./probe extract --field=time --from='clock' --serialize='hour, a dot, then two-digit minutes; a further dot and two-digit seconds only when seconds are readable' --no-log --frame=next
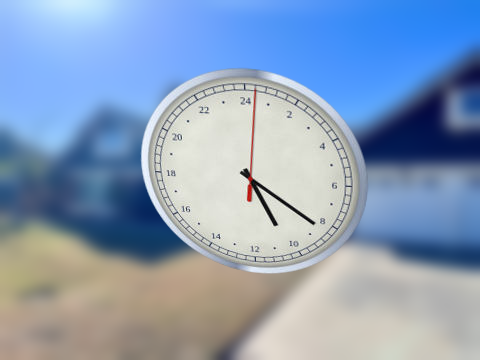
10.21.01
